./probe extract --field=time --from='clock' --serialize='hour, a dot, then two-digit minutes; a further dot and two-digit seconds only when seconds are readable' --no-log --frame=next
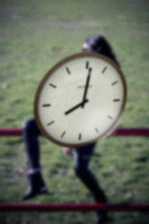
8.01
